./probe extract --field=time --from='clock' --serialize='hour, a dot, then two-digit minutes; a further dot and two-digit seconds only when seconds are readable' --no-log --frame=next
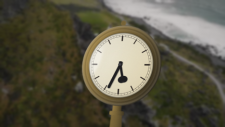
5.34
